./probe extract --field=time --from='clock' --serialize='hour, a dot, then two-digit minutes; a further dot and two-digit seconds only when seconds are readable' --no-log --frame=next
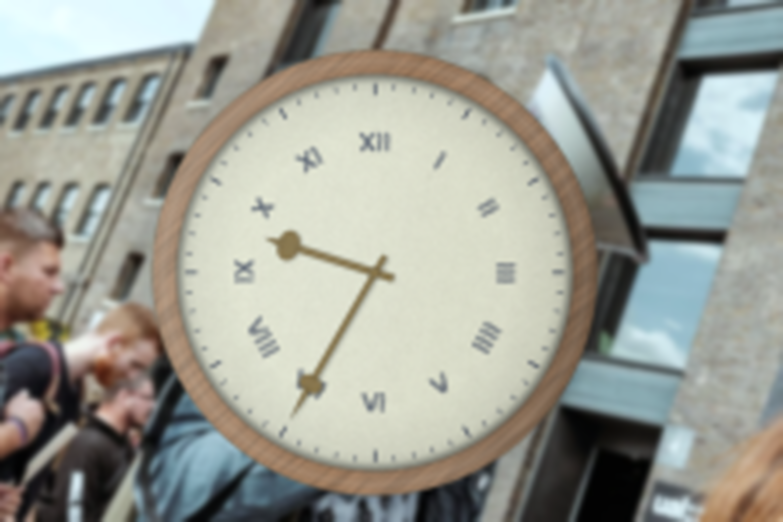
9.35
